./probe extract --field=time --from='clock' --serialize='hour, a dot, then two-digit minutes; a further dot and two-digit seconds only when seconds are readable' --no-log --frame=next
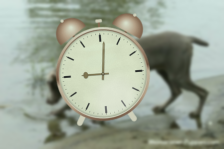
9.01
